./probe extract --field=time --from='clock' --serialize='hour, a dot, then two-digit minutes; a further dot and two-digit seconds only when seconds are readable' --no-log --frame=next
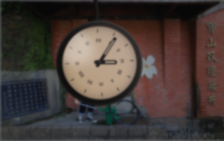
3.06
